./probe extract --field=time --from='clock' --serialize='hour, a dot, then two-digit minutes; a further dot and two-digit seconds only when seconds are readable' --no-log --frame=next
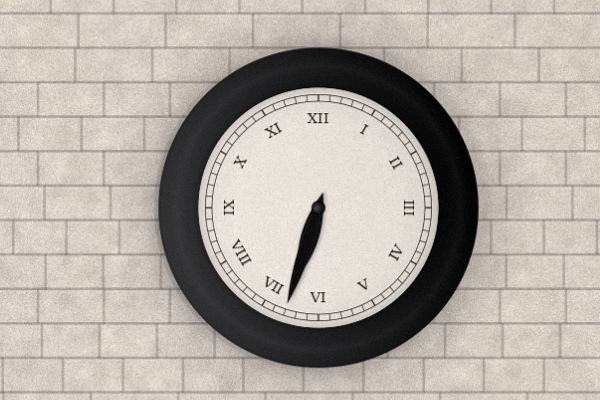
6.33
